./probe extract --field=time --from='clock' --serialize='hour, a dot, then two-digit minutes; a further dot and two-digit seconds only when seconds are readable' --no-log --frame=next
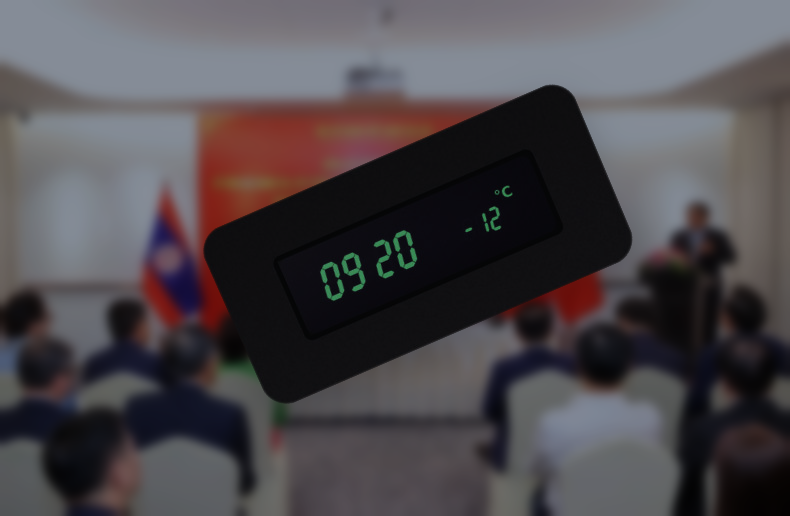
9.20
